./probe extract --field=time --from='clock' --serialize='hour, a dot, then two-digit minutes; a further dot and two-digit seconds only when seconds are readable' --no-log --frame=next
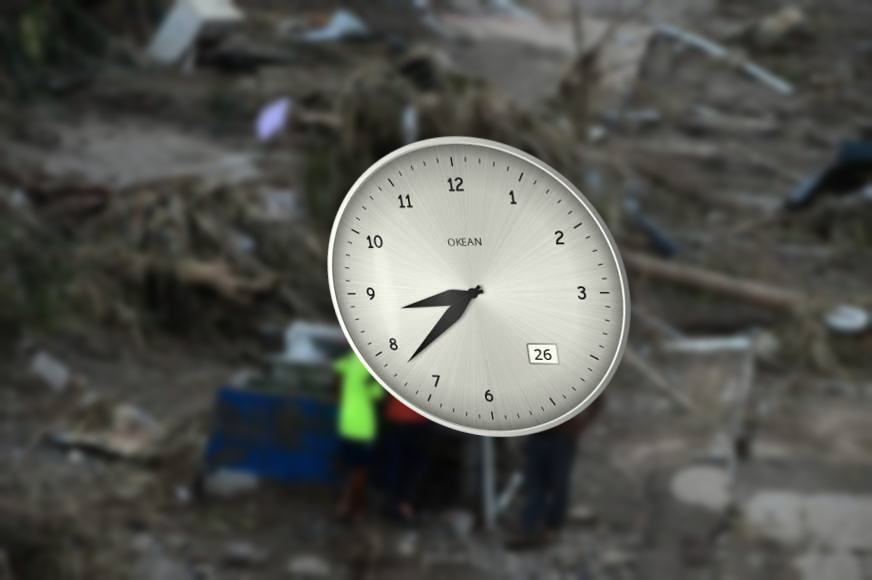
8.38
